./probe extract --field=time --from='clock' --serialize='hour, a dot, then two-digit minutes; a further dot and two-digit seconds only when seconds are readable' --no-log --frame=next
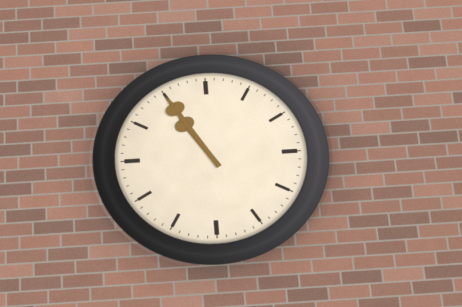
10.55
